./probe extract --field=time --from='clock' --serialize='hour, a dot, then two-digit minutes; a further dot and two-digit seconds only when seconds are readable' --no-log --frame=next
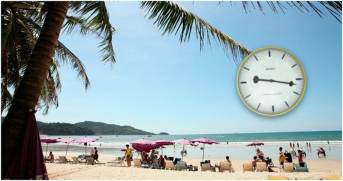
9.17
